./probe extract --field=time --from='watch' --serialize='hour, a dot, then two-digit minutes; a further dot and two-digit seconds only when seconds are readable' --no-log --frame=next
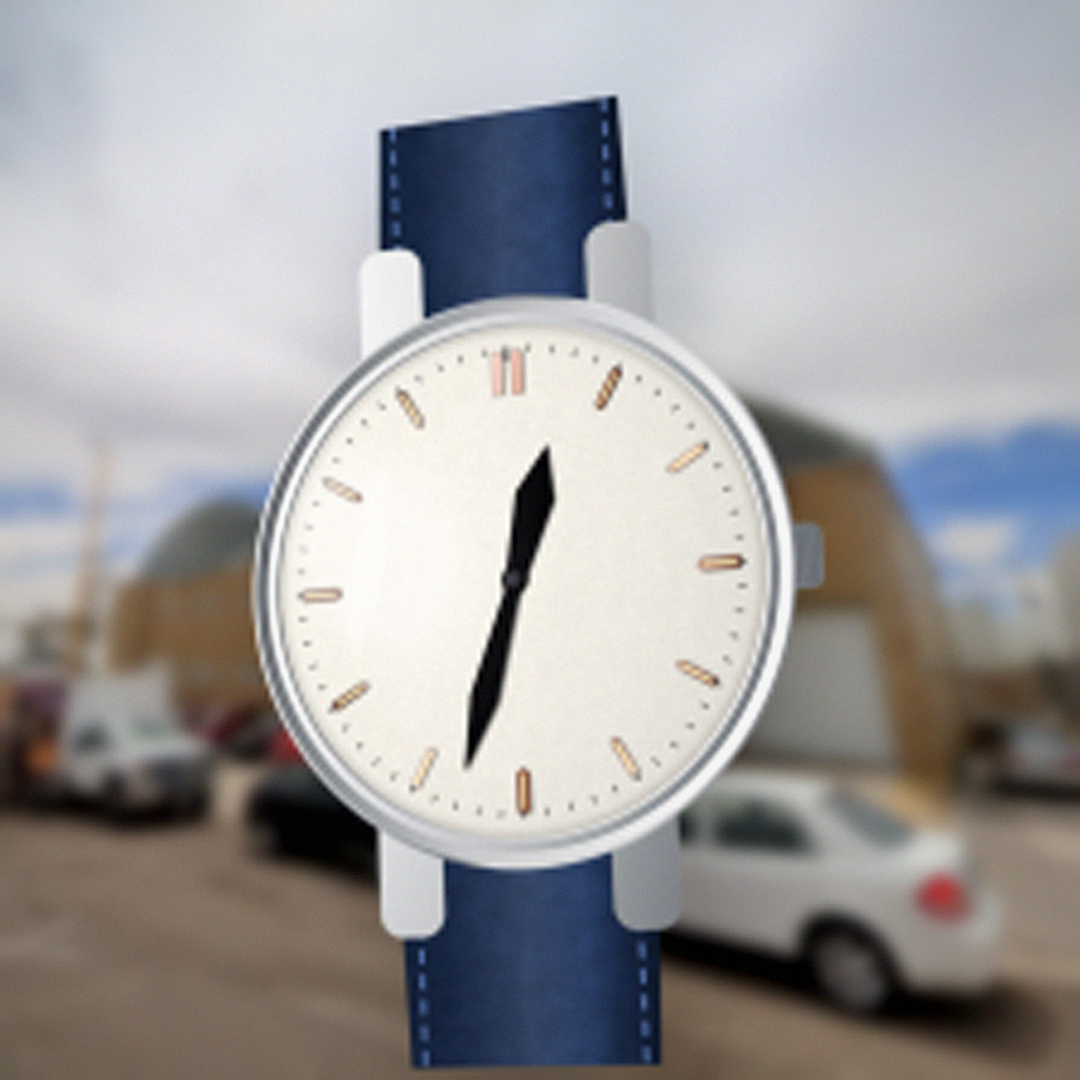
12.33
